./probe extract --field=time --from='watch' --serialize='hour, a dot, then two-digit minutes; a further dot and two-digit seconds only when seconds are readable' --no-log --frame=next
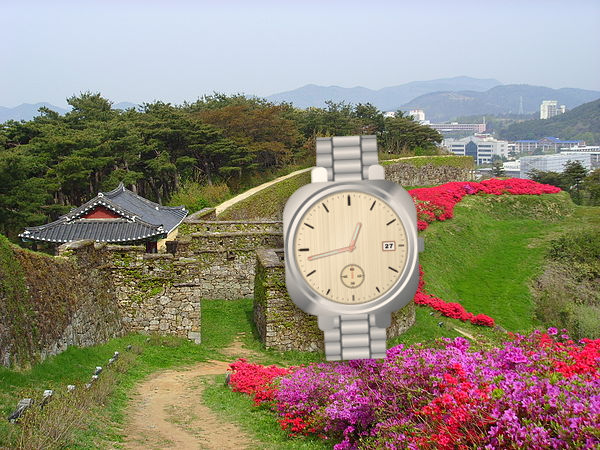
12.43
